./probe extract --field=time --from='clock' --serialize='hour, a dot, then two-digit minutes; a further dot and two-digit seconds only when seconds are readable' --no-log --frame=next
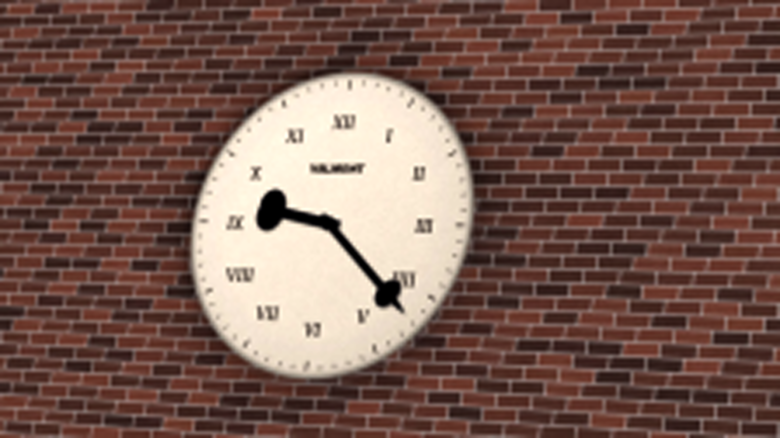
9.22
